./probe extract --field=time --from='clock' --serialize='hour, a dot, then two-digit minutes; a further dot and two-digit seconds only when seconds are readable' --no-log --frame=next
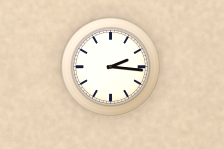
2.16
